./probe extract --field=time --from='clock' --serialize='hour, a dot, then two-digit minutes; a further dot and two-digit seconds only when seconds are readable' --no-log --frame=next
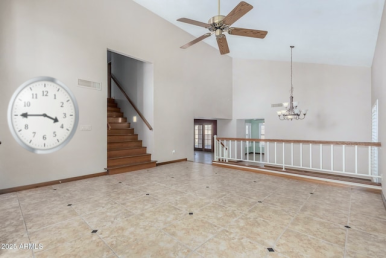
3.45
